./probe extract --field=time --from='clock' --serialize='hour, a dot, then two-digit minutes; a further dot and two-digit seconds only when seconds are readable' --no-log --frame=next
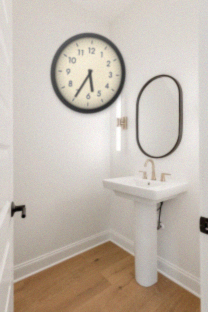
5.35
